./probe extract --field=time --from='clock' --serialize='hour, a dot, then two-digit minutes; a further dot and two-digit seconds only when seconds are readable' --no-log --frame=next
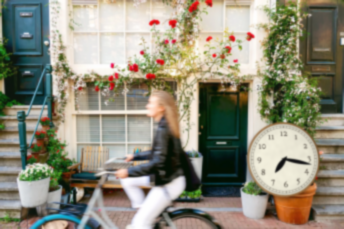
7.17
